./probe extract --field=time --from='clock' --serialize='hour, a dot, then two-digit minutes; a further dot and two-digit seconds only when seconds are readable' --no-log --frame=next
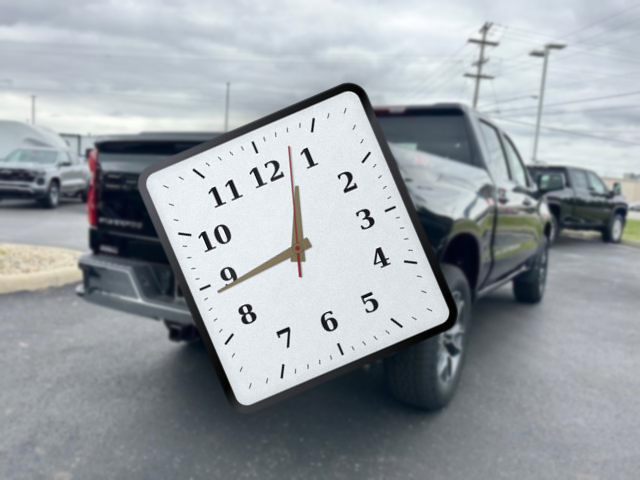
12.44.03
